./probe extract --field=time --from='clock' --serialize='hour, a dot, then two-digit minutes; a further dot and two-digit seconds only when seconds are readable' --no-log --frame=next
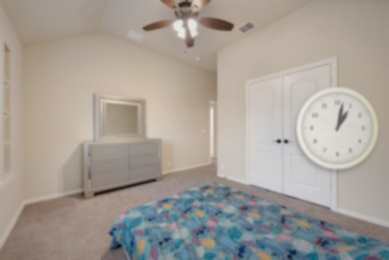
1.02
